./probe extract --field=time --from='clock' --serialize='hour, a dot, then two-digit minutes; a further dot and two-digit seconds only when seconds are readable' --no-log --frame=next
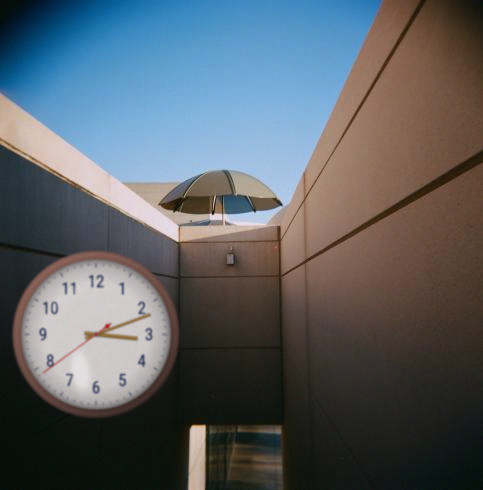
3.11.39
